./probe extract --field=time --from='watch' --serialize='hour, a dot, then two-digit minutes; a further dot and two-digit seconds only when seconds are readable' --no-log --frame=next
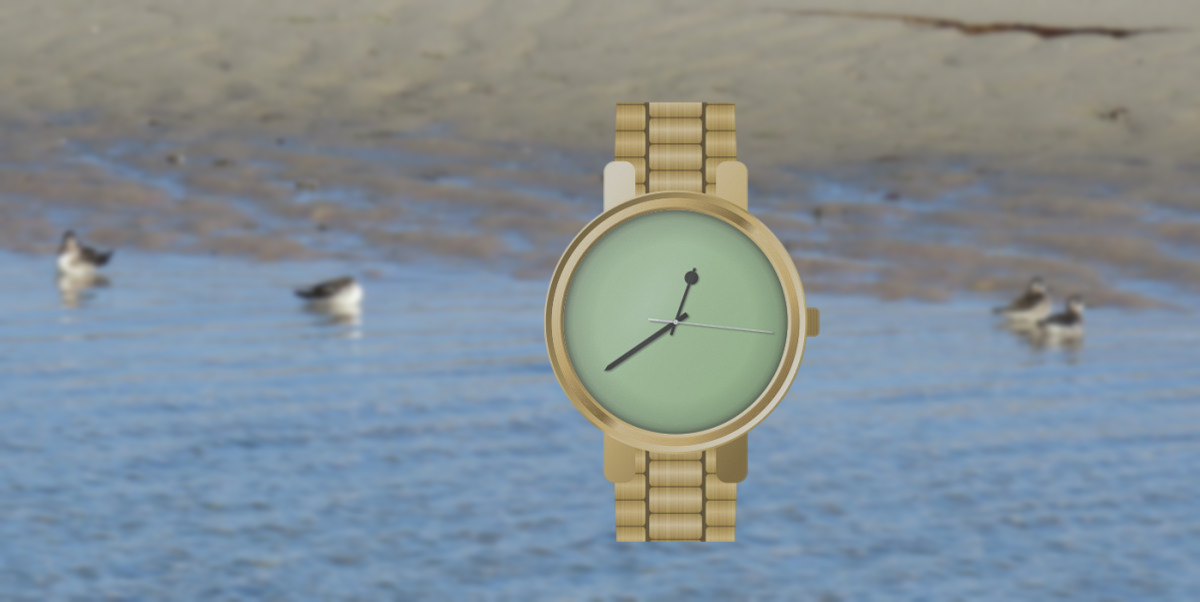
12.39.16
